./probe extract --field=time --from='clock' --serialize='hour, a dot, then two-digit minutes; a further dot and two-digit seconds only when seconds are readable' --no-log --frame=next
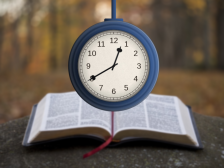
12.40
